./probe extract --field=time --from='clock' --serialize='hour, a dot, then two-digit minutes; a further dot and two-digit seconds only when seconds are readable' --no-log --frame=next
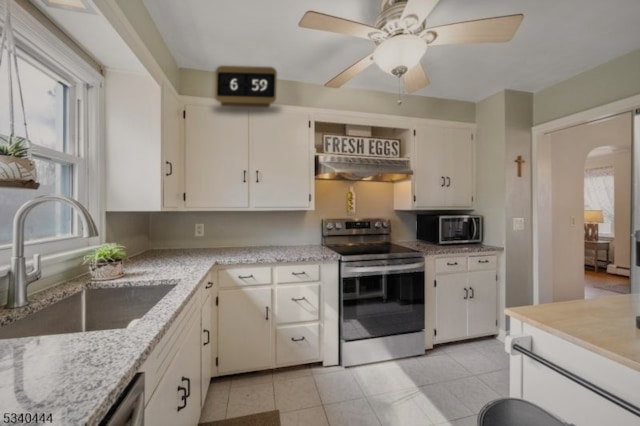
6.59
